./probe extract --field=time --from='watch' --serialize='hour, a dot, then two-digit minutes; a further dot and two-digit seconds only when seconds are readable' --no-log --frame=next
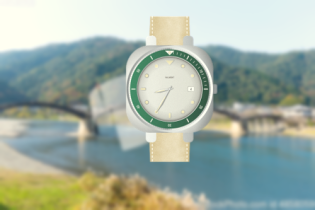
8.35
